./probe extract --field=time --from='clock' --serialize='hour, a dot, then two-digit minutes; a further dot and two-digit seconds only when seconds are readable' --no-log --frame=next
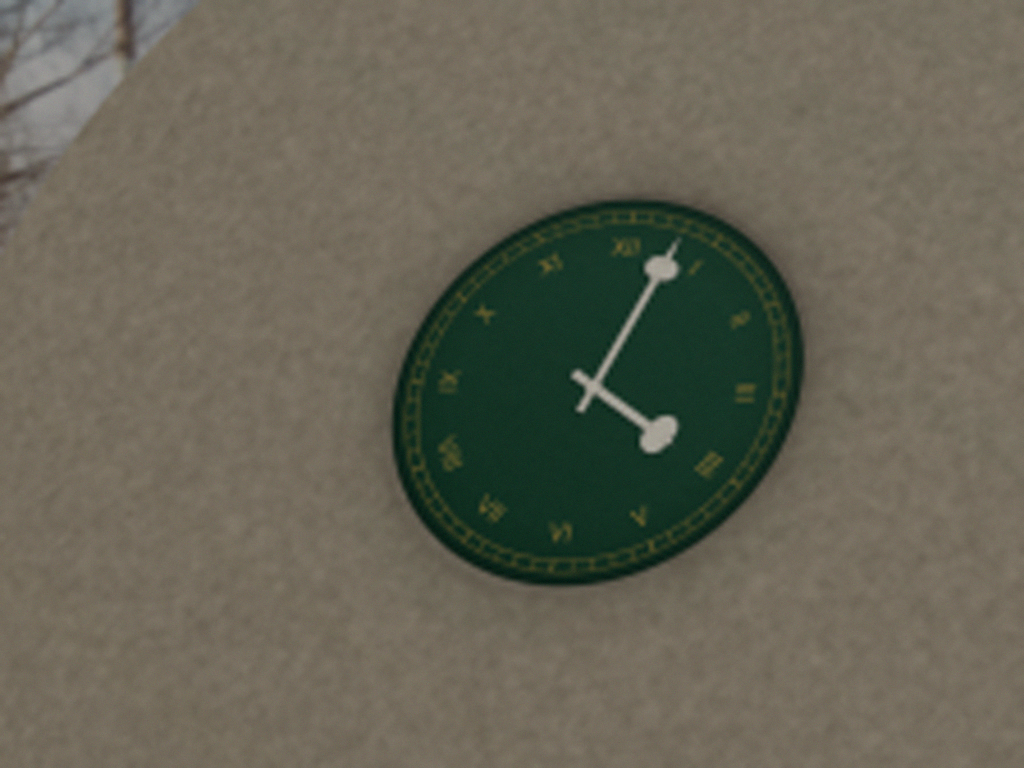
4.03
